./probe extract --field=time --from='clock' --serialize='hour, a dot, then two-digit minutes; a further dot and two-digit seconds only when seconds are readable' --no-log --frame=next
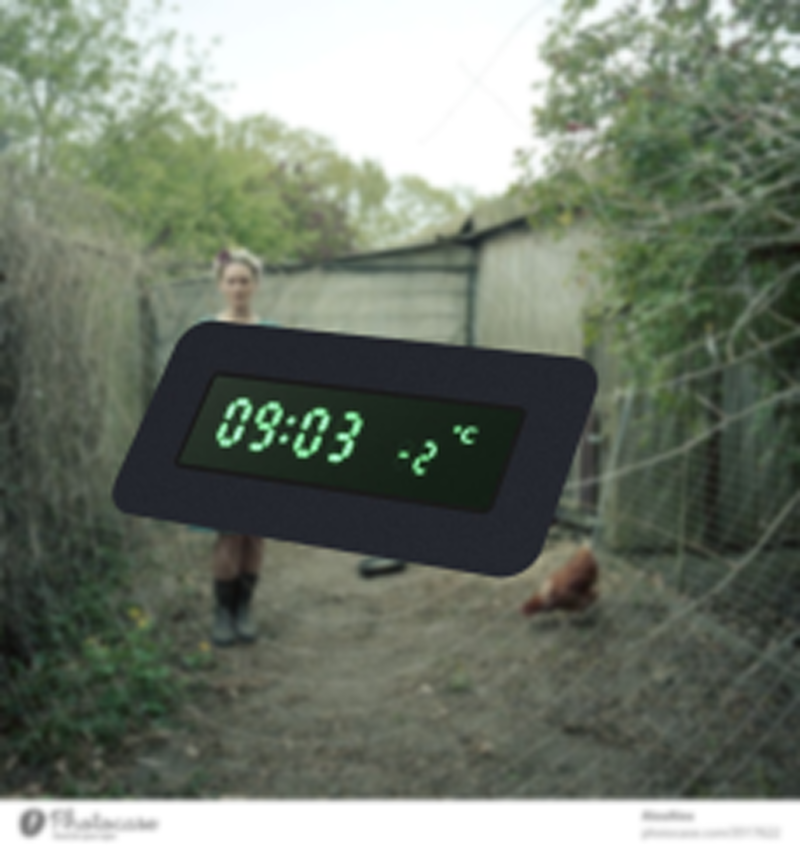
9.03
